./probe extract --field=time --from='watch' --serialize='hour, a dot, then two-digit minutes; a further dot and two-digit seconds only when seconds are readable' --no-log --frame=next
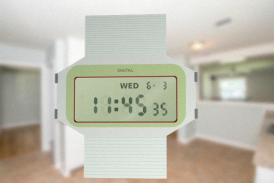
11.45.35
